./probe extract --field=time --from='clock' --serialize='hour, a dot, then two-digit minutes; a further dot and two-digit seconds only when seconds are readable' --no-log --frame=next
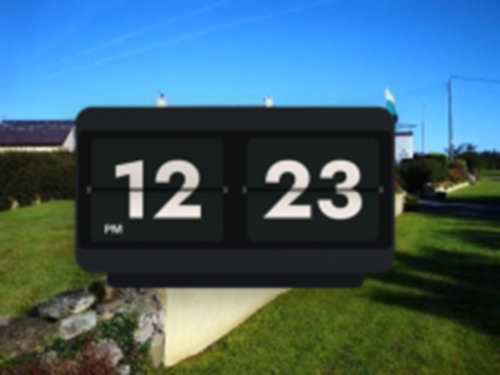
12.23
